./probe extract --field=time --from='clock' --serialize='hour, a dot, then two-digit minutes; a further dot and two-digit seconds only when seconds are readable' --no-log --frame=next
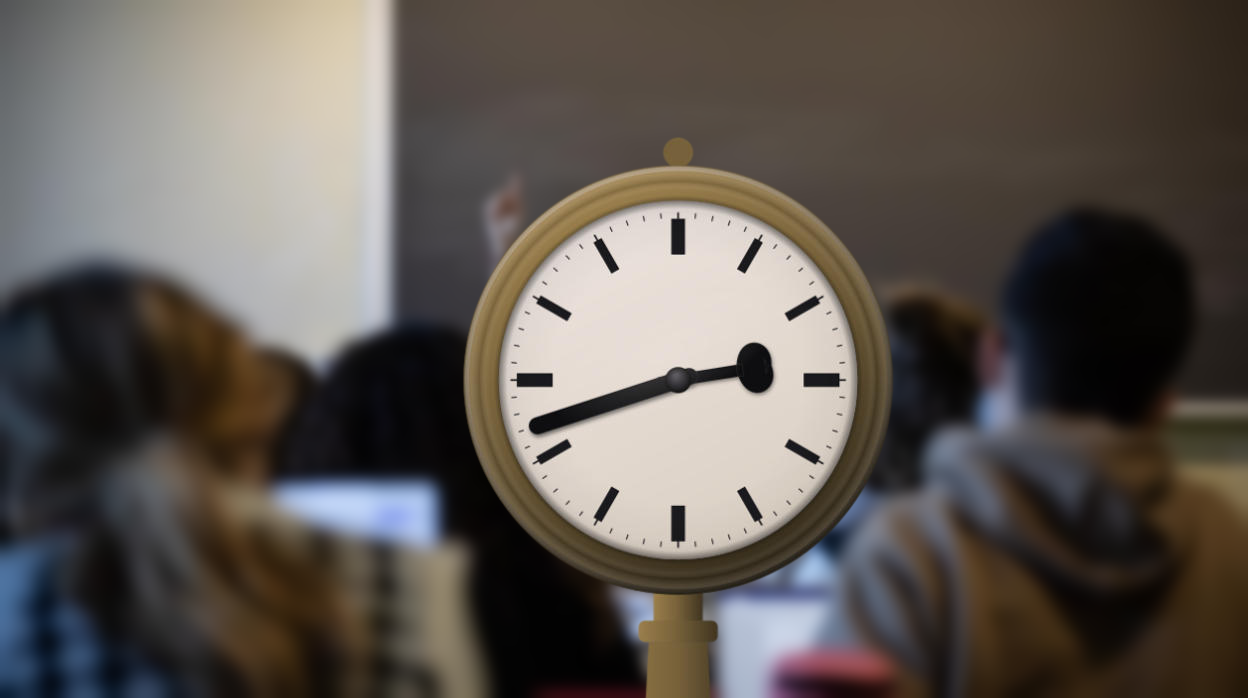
2.42
